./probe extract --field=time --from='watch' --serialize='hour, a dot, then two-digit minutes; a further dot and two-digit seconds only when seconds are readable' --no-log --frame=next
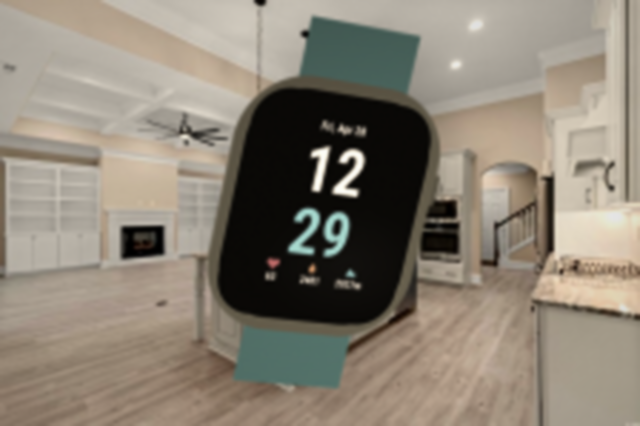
12.29
